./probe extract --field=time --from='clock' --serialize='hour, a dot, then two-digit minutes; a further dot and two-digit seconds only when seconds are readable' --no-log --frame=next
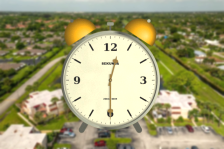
12.30
